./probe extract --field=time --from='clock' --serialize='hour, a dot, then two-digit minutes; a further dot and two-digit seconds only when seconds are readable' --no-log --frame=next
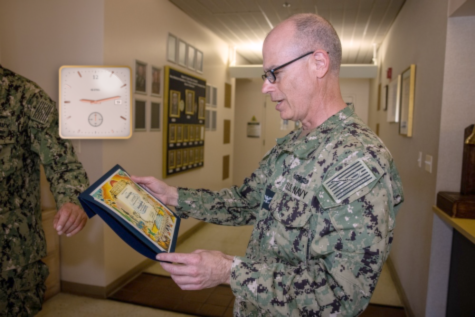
9.13
